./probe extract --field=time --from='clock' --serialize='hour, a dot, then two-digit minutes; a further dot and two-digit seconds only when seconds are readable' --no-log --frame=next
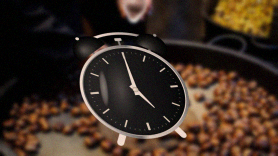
5.00
